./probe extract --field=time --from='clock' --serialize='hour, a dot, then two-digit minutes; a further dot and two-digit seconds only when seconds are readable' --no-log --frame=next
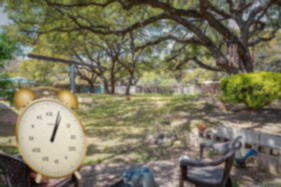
1.04
